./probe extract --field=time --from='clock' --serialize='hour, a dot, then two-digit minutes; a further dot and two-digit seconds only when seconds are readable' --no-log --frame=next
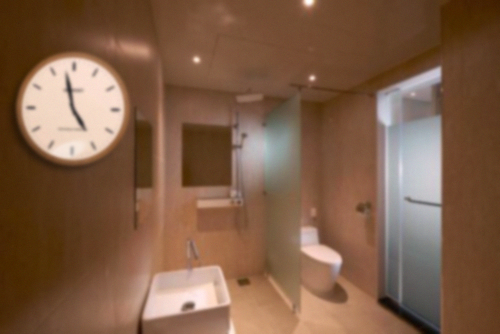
4.58
